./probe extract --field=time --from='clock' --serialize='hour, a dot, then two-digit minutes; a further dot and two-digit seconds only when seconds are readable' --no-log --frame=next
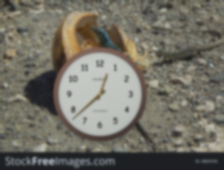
12.38
